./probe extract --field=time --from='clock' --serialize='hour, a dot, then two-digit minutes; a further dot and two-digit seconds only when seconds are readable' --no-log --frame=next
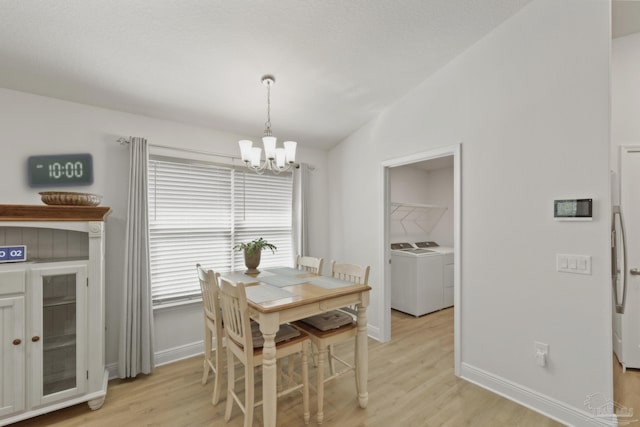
10.00
